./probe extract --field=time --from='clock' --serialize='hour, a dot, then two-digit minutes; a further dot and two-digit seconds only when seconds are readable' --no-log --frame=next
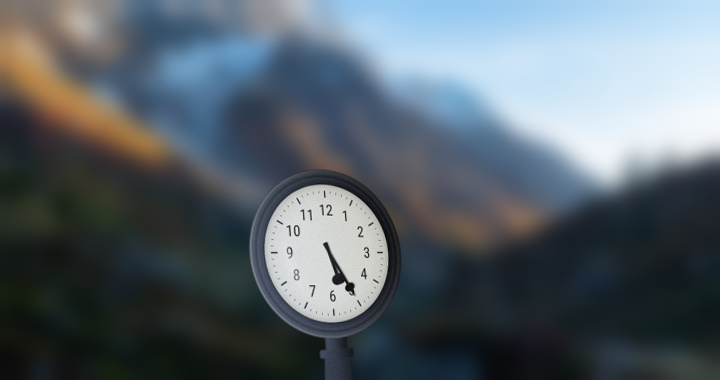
5.25
